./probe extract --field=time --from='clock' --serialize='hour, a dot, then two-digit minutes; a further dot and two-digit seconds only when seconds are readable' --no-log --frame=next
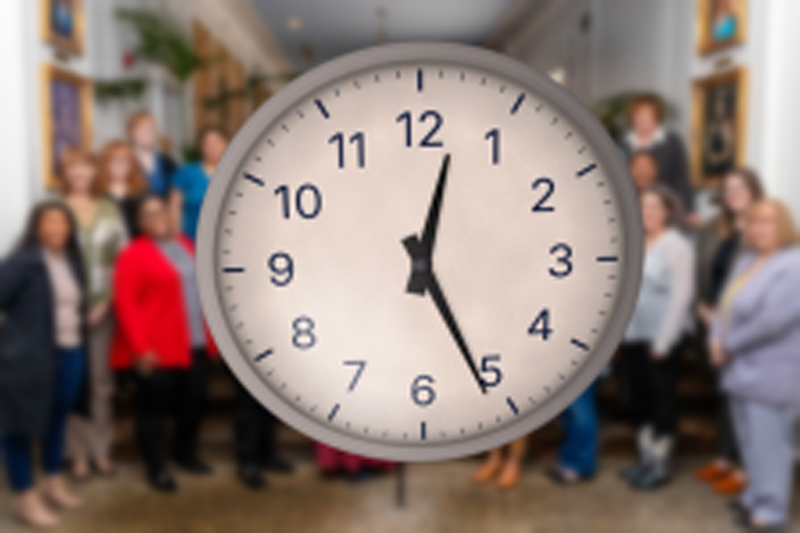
12.26
